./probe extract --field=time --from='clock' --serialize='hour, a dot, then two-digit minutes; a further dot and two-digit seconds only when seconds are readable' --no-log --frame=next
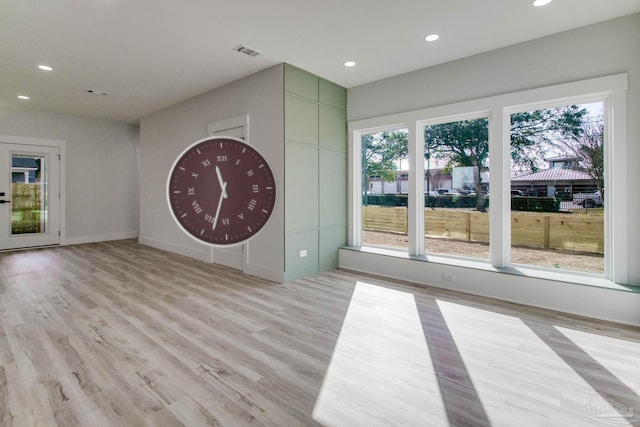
11.33
